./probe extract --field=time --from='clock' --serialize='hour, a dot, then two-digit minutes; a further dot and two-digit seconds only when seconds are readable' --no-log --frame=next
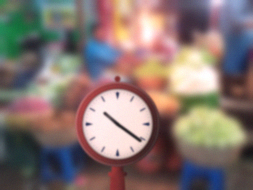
10.21
